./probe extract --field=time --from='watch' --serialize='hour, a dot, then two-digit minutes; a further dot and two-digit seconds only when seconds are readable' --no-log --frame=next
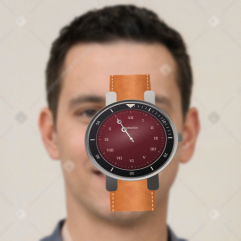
10.55
